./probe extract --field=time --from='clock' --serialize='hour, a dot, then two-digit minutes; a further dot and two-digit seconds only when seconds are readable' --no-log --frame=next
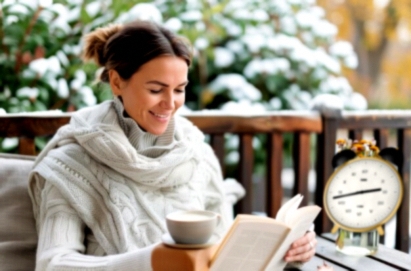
2.43
